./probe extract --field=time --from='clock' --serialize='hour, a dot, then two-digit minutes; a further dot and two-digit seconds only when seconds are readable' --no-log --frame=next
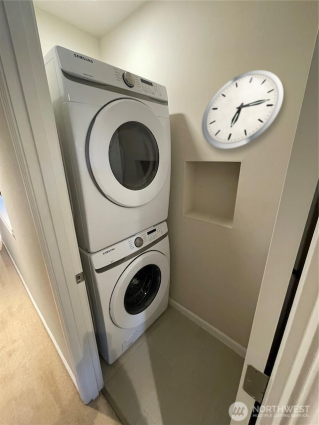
6.13
